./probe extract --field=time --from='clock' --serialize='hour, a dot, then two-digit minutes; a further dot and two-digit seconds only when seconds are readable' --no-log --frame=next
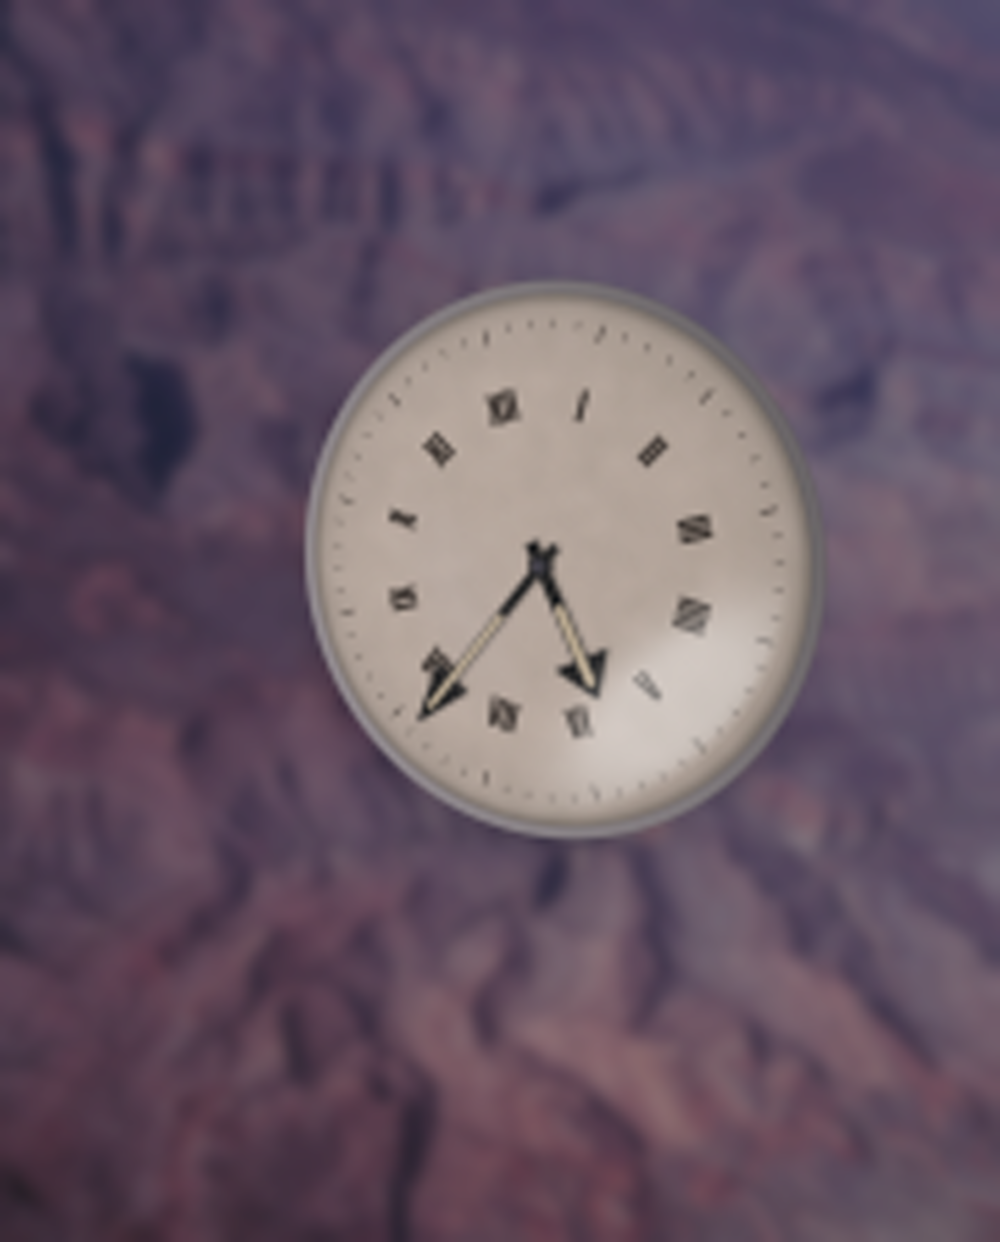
5.39
